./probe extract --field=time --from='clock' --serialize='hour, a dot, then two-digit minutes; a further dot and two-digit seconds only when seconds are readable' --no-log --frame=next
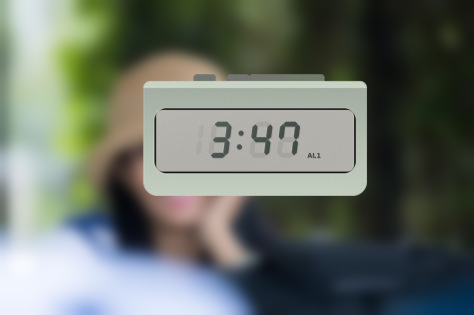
3.47
